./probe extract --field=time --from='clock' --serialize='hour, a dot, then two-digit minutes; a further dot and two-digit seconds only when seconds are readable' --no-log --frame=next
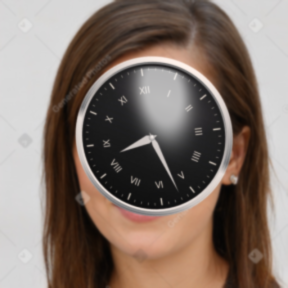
8.27
